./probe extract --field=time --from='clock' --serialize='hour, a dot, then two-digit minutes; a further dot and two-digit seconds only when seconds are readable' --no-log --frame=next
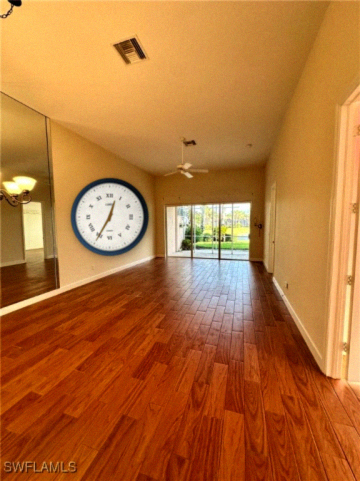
12.35
